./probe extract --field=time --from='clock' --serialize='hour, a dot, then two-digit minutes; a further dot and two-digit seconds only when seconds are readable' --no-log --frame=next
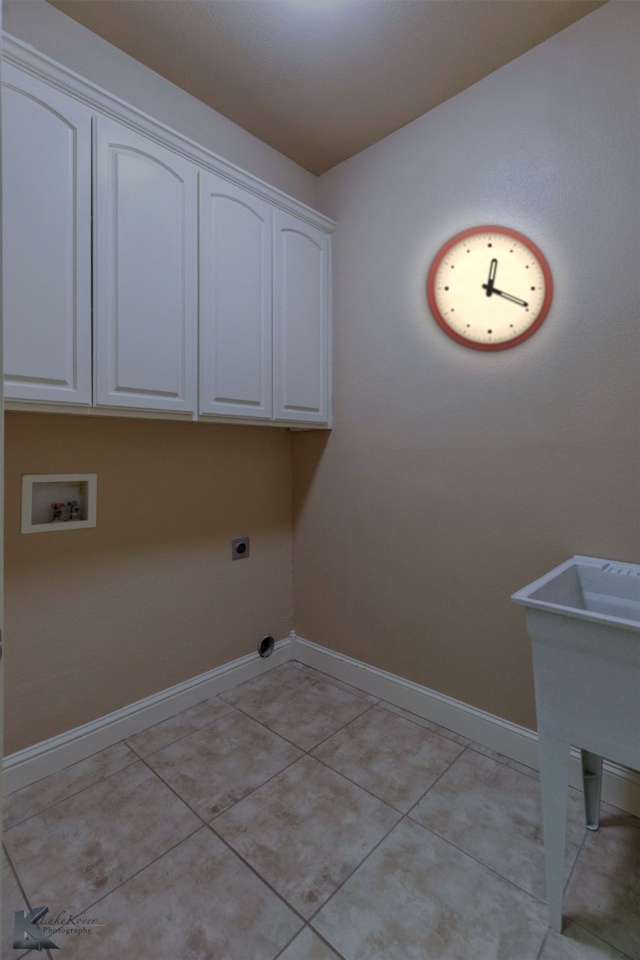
12.19
